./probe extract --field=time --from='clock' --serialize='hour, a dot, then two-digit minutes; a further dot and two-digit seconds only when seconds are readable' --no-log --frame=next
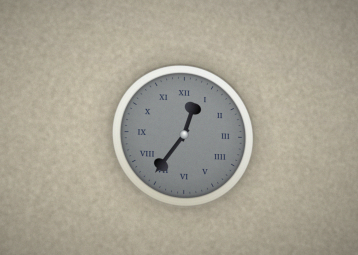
12.36
